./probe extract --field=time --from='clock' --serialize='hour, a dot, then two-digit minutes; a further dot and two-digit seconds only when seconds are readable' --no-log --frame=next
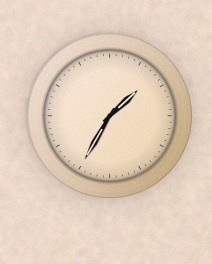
1.35
